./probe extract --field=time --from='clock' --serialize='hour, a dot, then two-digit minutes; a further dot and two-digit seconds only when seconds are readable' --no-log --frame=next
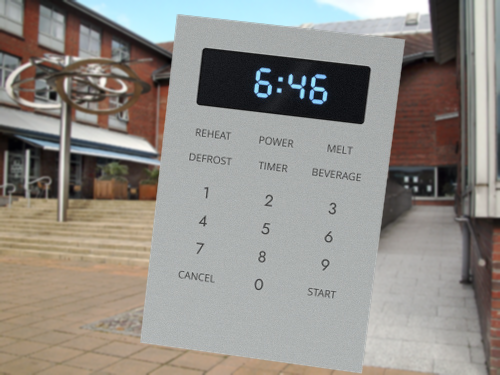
6.46
